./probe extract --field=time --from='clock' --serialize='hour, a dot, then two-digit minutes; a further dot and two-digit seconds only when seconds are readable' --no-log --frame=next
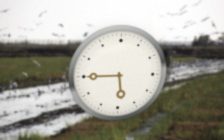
5.45
